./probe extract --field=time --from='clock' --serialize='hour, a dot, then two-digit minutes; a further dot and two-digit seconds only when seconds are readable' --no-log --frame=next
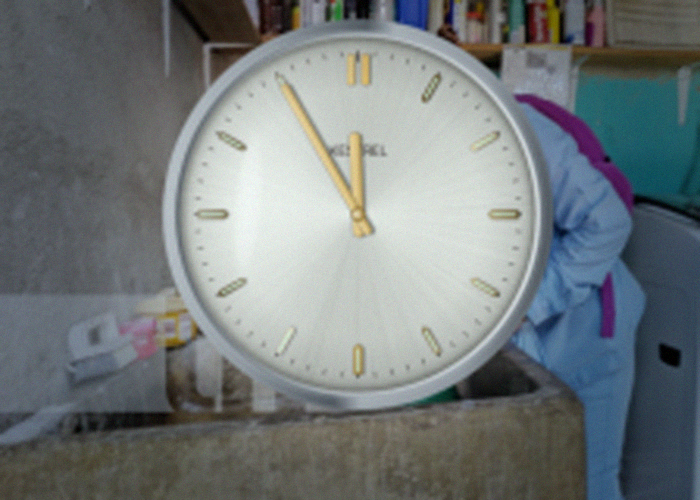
11.55
